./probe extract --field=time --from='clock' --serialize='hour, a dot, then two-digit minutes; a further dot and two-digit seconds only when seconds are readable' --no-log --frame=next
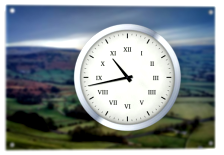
10.43
